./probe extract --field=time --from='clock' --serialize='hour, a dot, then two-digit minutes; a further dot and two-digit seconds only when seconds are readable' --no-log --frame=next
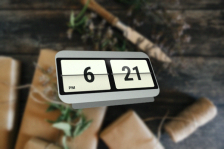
6.21
